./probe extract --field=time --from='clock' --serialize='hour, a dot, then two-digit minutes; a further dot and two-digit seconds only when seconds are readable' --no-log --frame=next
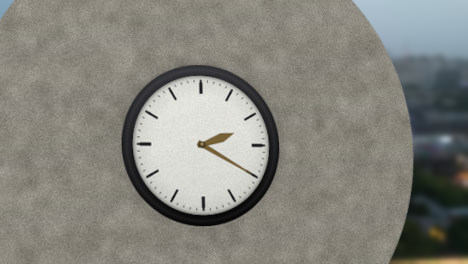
2.20
